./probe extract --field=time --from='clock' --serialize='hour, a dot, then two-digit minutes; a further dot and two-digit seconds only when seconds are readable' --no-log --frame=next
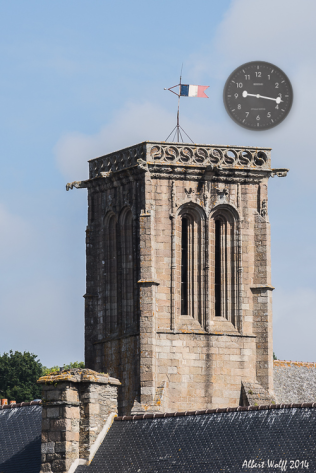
9.17
